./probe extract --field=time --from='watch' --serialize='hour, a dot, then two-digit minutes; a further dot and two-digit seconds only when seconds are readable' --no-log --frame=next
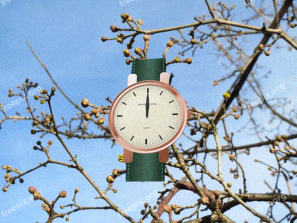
12.00
